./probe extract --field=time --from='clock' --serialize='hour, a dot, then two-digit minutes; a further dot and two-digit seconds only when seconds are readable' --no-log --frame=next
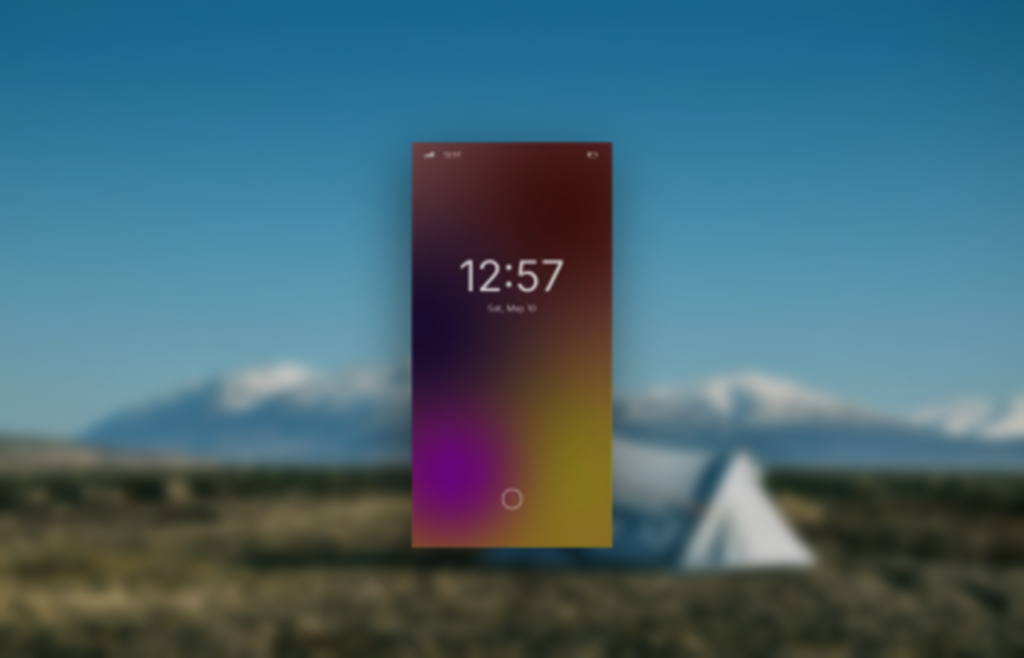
12.57
